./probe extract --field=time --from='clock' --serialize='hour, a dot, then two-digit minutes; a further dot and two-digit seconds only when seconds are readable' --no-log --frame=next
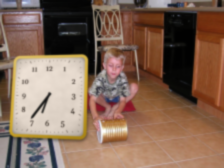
6.36
